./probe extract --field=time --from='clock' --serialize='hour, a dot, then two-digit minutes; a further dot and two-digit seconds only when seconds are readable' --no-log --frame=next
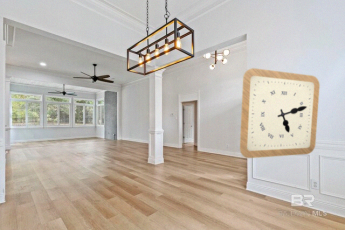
5.12
